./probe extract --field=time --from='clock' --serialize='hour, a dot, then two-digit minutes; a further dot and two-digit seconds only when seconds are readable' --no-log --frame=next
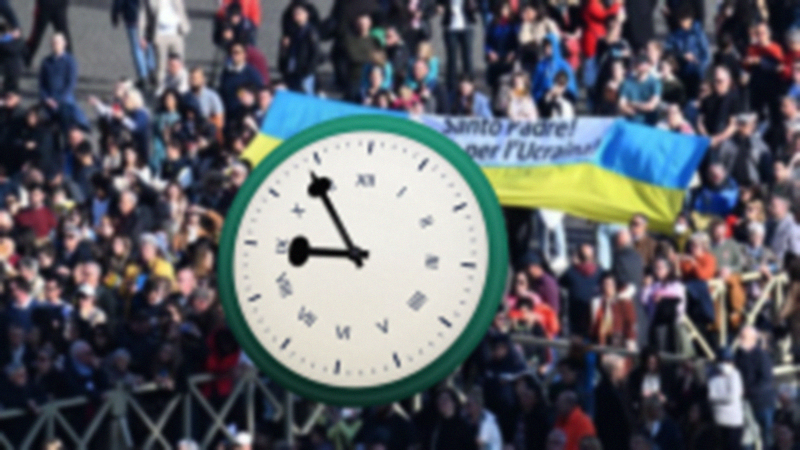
8.54
